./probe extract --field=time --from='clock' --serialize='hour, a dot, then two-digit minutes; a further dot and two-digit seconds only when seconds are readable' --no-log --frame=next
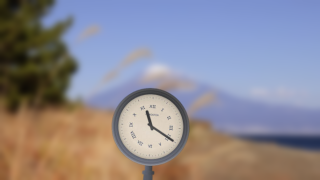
11.20
